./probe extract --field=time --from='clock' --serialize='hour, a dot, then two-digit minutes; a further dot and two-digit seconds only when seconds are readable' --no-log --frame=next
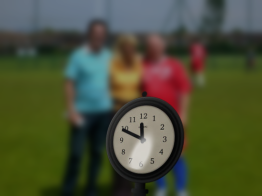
11.49
